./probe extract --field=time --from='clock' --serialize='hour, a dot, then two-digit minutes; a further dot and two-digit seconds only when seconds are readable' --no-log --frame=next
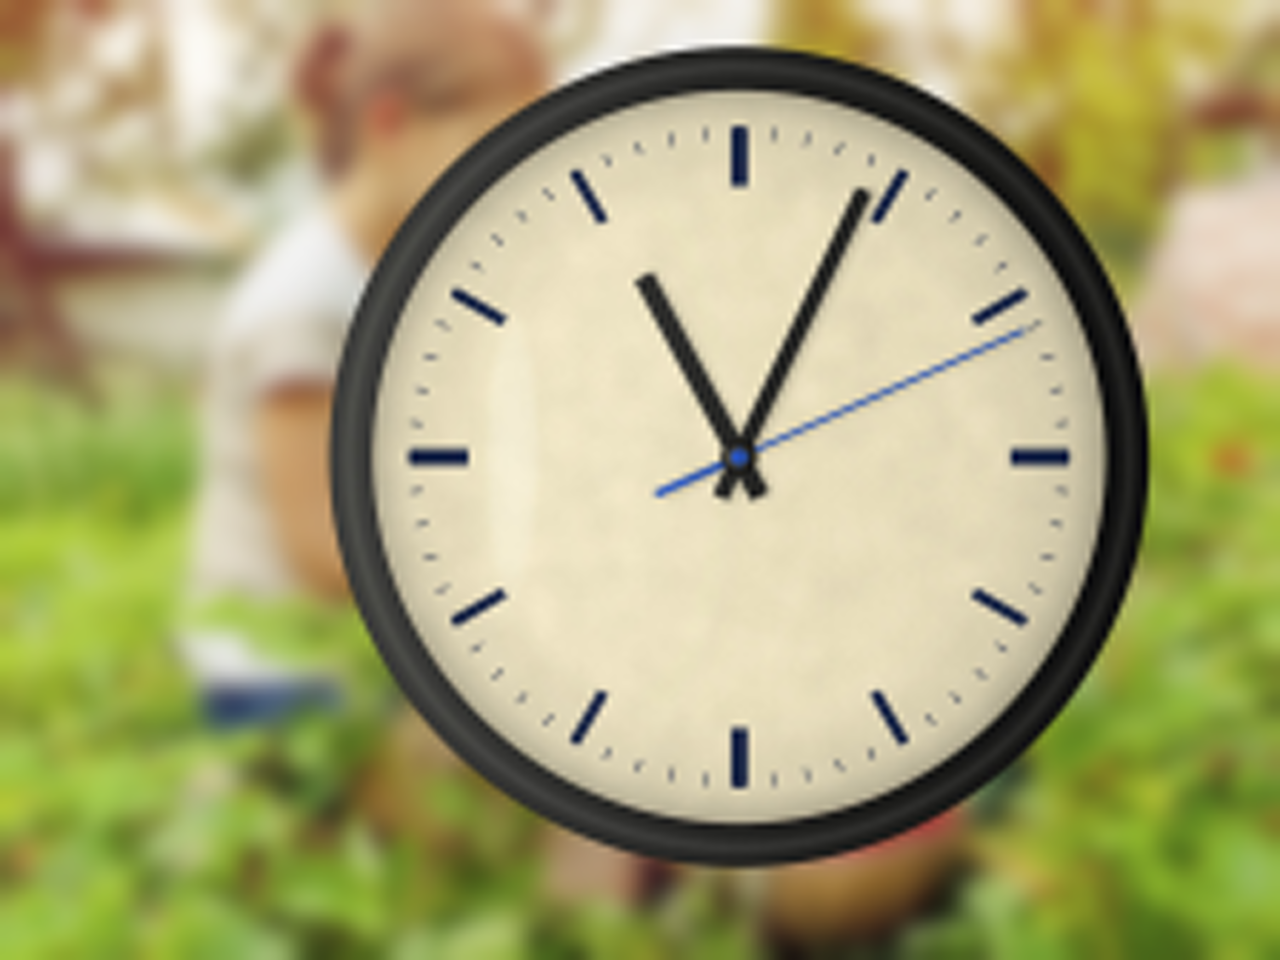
11.04.11
